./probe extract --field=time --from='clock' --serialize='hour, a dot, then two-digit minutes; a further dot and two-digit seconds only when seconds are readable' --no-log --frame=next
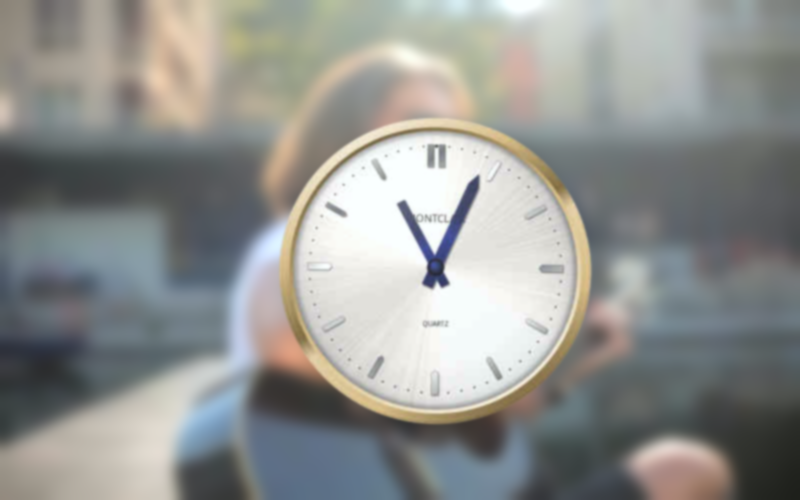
11.04
